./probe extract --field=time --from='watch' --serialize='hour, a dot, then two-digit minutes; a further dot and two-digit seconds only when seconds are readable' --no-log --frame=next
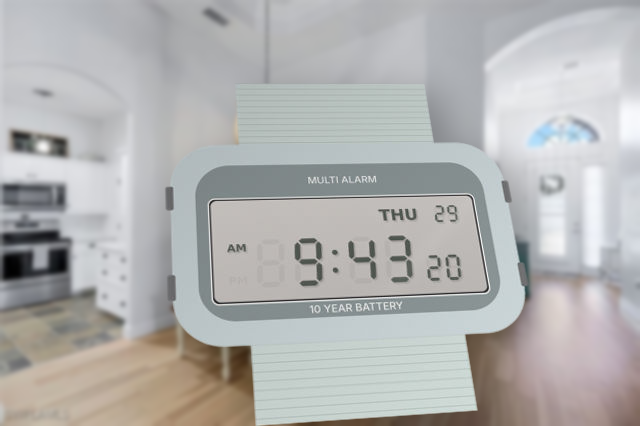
9.43.20
